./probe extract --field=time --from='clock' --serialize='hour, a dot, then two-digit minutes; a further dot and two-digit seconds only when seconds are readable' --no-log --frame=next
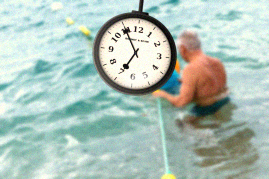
6.55
